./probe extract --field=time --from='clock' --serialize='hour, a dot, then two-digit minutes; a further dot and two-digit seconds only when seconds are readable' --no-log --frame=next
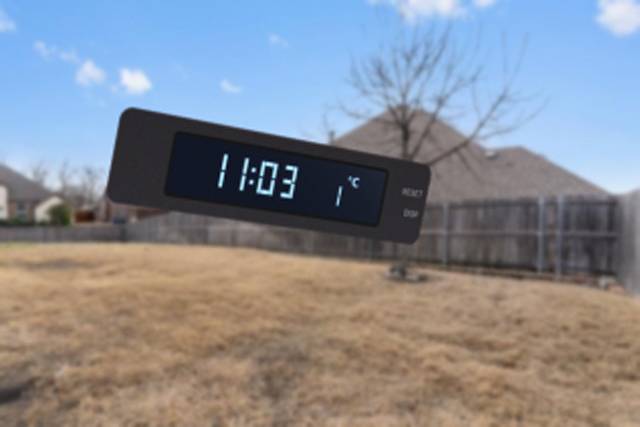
11.03
